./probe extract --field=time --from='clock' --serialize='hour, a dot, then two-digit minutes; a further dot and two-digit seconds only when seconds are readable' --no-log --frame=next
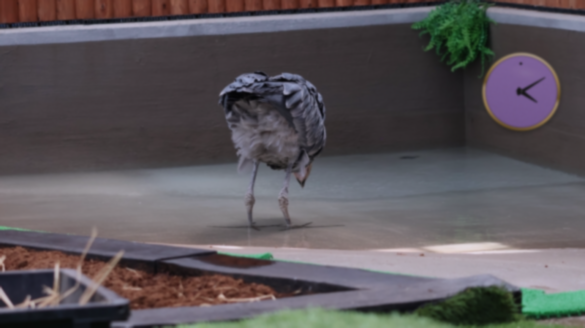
4.10
